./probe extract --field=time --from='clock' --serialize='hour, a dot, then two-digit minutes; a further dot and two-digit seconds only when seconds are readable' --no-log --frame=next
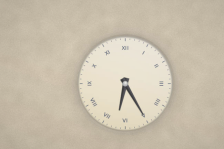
6.25
